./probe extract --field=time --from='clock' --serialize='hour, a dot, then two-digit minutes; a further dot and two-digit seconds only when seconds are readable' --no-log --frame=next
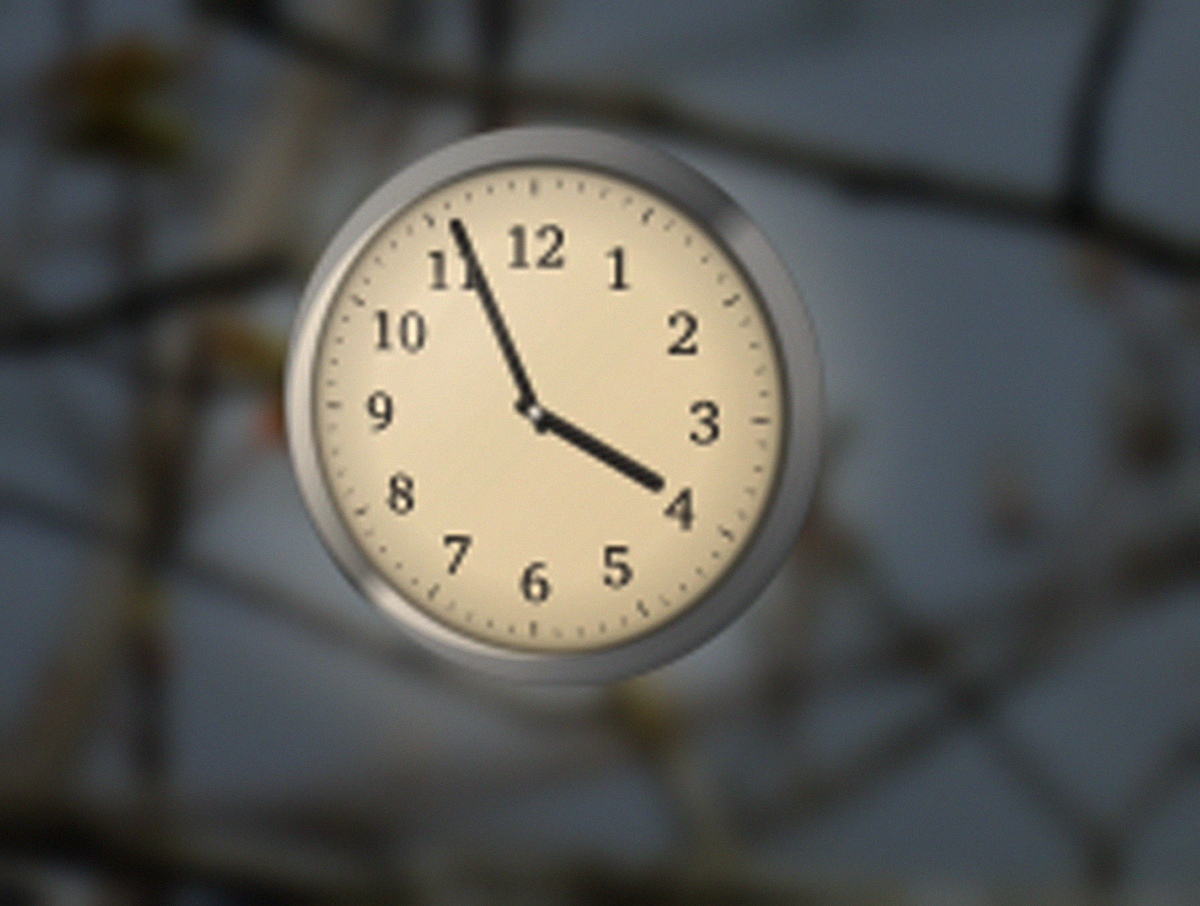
3.56
